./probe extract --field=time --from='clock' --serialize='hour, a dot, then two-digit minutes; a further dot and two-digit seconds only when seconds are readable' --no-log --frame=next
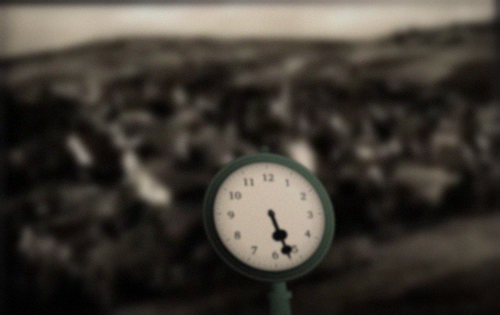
5.27
